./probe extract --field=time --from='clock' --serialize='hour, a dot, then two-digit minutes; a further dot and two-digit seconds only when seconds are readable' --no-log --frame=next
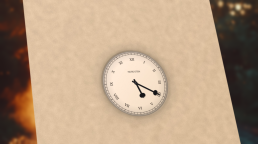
5.20
